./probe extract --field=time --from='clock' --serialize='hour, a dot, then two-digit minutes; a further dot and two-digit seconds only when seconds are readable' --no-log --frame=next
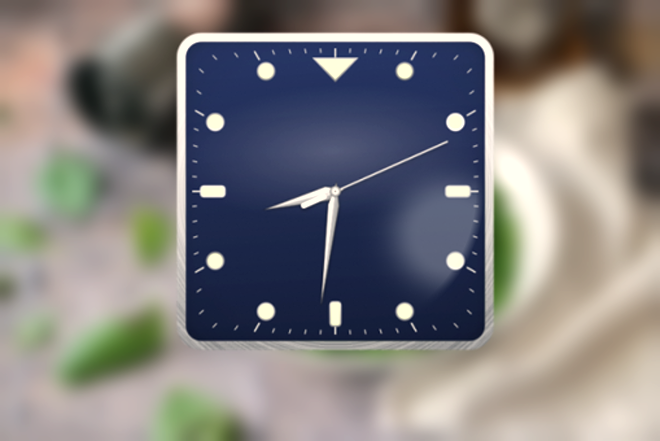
8.31.11
